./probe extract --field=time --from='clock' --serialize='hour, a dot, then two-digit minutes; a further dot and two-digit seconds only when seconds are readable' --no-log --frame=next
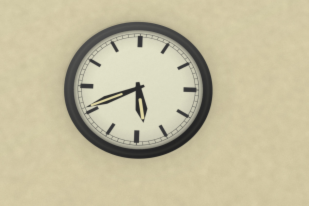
5.41
